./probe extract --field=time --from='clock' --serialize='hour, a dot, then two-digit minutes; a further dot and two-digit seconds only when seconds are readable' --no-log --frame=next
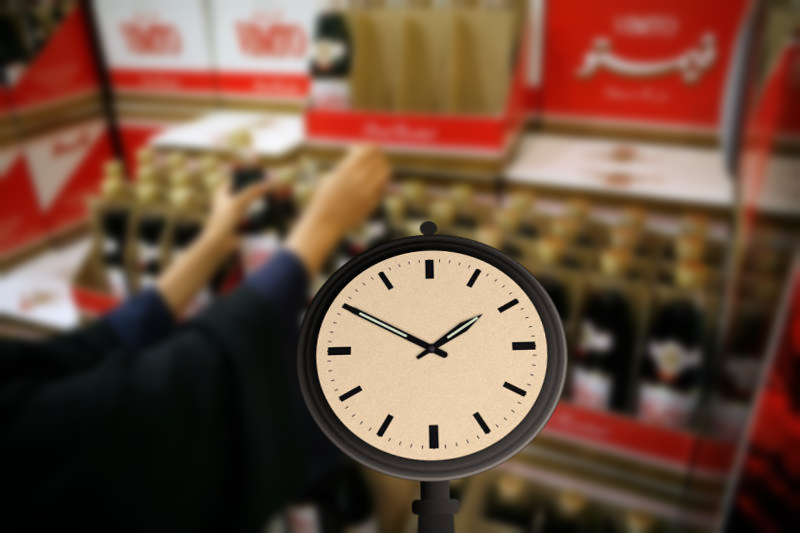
1.50
